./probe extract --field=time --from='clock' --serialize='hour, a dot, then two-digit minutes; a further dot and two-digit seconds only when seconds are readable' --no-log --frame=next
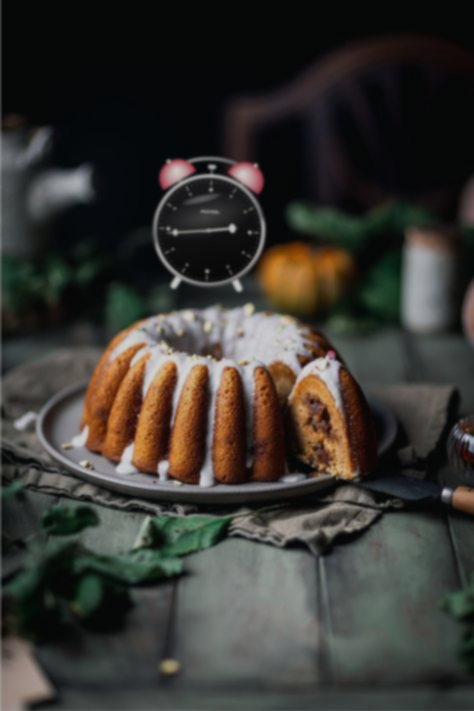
2.44
